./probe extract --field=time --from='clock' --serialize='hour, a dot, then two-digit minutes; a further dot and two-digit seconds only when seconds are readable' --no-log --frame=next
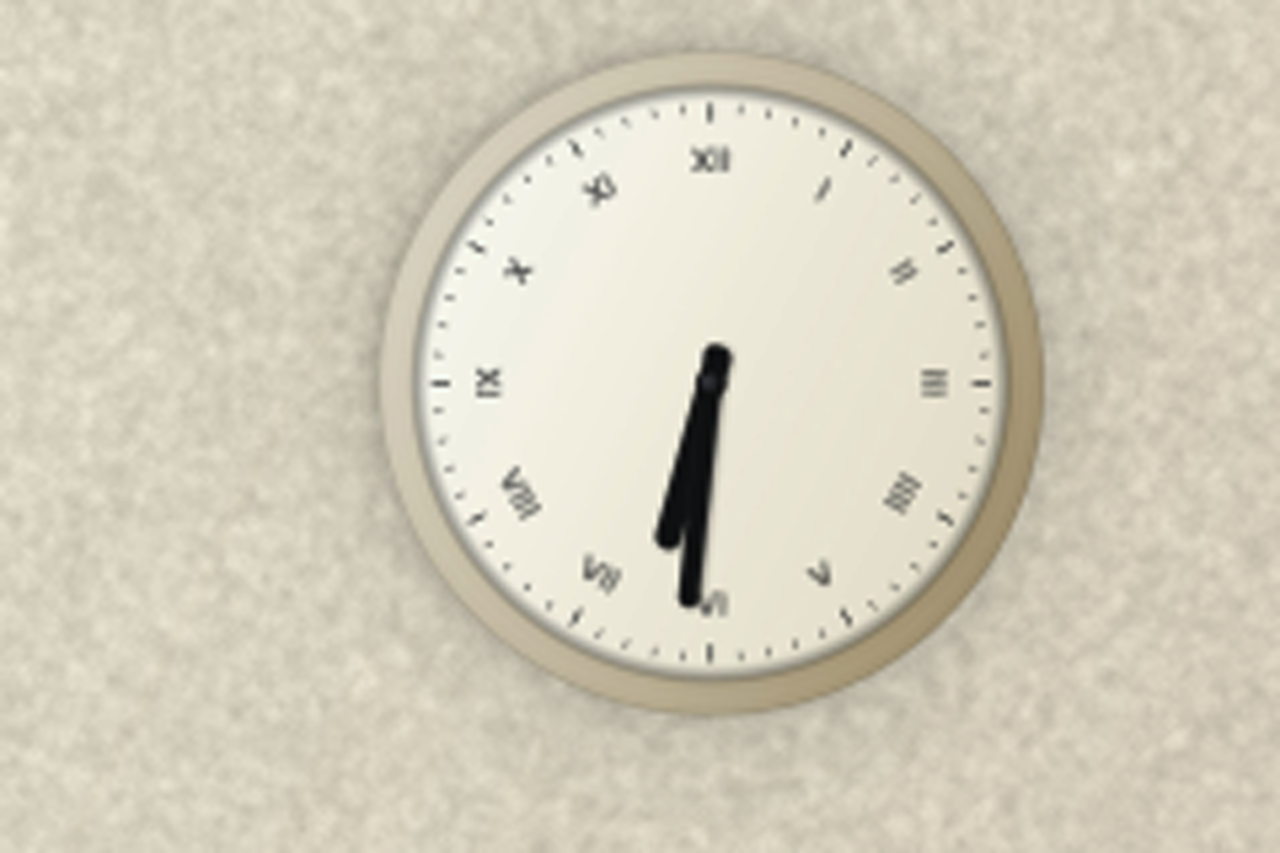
6.31
